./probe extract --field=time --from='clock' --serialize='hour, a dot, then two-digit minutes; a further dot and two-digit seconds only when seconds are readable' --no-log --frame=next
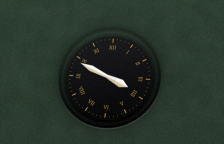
3.49
